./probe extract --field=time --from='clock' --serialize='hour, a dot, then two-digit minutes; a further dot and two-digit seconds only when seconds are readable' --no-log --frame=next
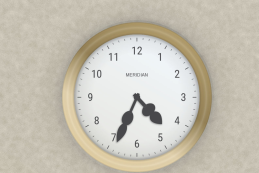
4.34
